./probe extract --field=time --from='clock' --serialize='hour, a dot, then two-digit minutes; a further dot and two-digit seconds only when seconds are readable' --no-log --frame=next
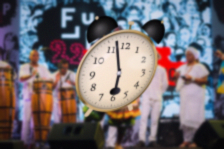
5.57
